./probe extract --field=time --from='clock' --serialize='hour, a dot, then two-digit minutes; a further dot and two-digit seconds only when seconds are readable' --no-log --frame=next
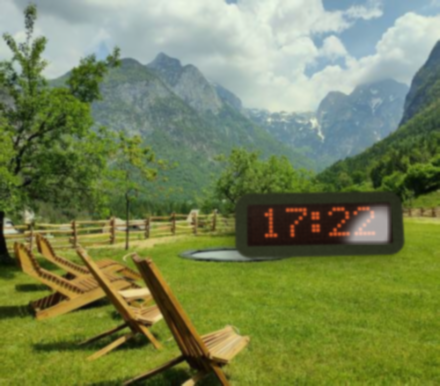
17.22
